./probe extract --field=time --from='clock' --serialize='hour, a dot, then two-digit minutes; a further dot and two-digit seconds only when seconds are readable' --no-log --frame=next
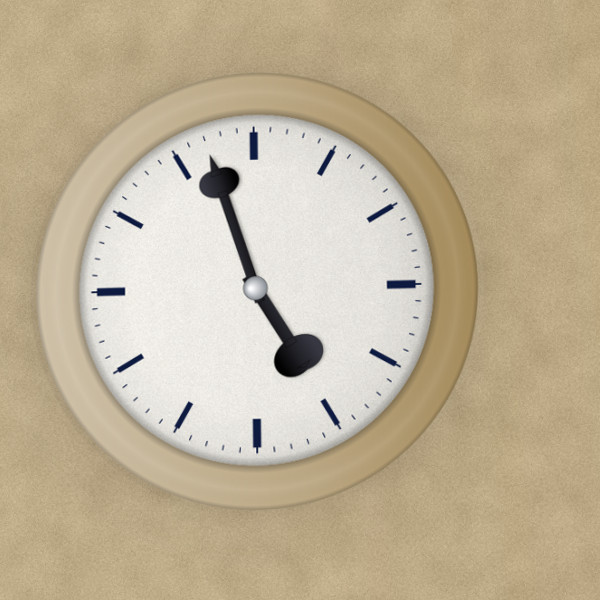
4.57
